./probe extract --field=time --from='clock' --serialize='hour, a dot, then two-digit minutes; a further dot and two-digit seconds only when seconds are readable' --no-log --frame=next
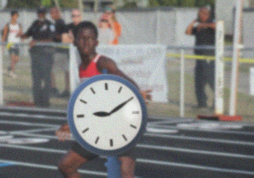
9.10
